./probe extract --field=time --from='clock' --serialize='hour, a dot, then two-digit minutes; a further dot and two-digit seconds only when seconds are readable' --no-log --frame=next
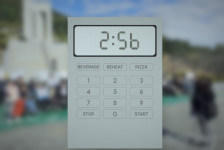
2.56
